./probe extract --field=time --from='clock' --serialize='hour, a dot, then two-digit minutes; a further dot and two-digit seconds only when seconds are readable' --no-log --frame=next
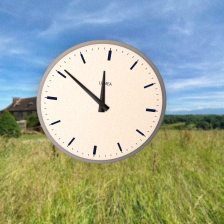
11.51
